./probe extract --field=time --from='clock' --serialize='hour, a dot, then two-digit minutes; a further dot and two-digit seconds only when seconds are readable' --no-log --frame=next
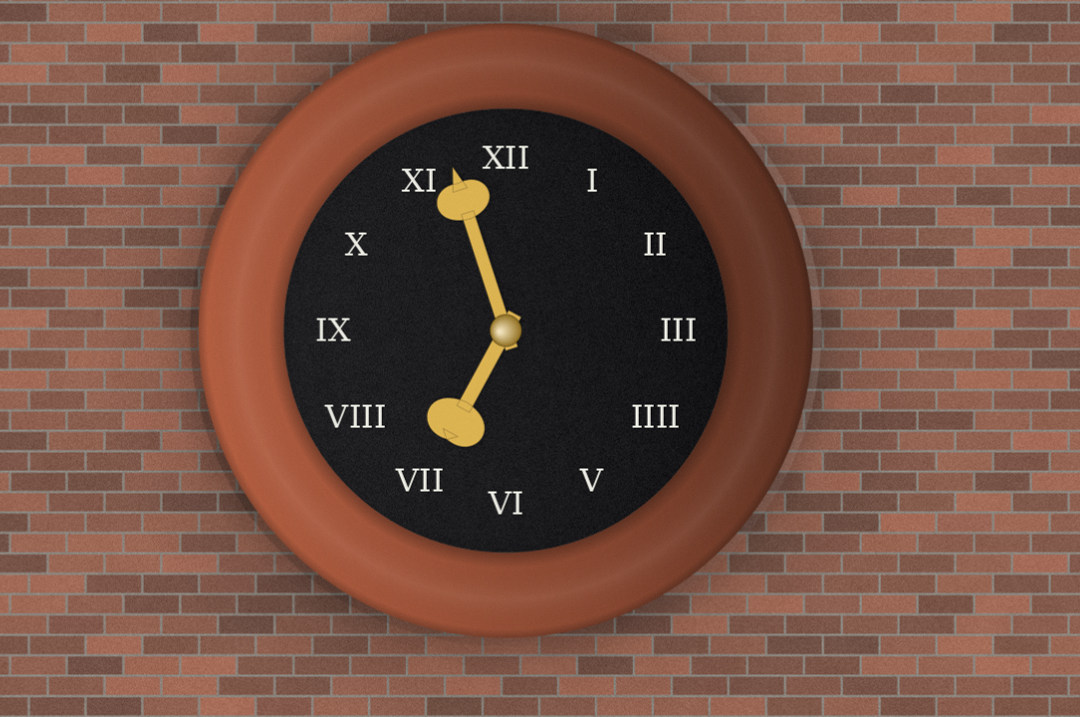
6.57
